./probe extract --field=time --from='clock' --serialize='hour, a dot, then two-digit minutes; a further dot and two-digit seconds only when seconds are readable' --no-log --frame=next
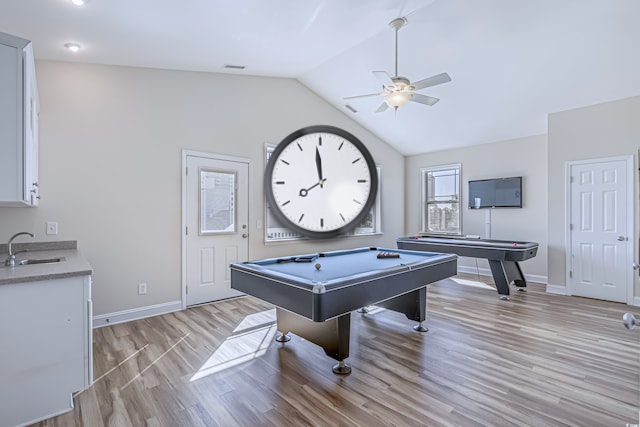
7.59
